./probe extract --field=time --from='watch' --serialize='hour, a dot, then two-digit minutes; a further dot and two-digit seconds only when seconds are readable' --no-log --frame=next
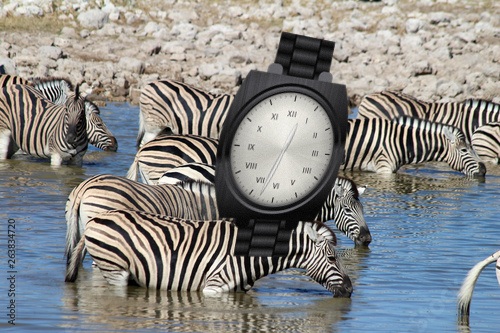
12.33
